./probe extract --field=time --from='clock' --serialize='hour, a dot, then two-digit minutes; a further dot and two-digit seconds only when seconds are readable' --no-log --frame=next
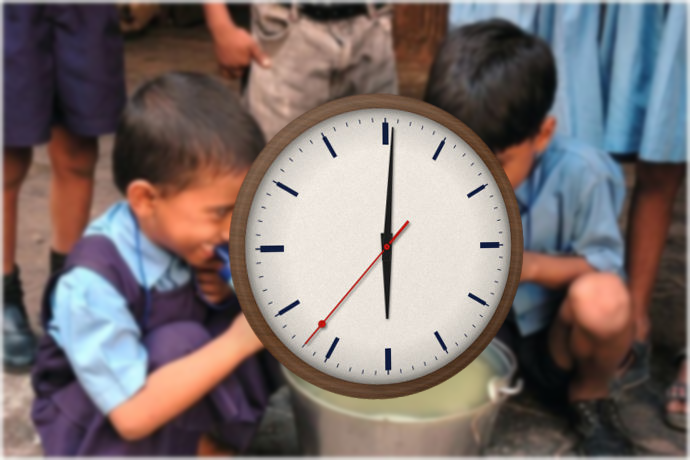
6.00.37
